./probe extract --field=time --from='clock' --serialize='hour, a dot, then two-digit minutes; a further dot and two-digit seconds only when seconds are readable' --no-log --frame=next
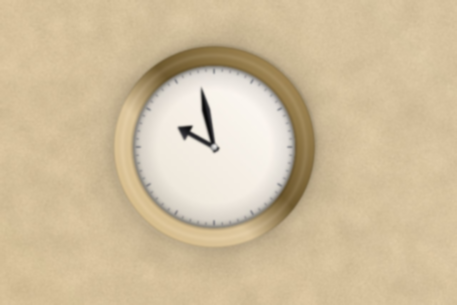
9.58
